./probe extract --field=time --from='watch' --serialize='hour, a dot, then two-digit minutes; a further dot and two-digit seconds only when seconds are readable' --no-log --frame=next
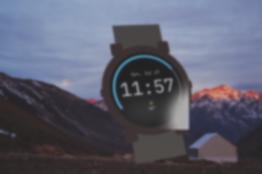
11.57
